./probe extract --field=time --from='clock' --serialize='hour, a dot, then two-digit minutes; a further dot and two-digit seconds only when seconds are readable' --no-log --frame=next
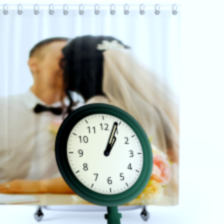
1.04
